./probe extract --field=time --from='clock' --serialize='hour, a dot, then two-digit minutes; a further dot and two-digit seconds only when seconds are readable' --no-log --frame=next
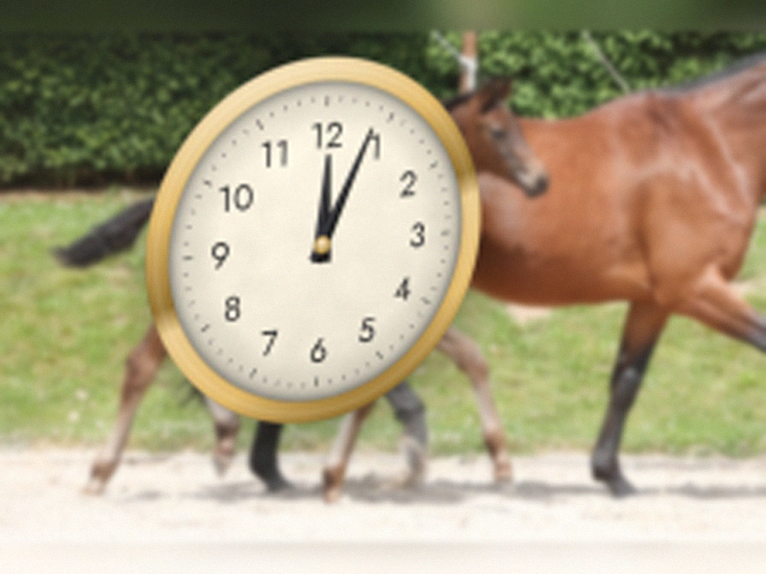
12.04
